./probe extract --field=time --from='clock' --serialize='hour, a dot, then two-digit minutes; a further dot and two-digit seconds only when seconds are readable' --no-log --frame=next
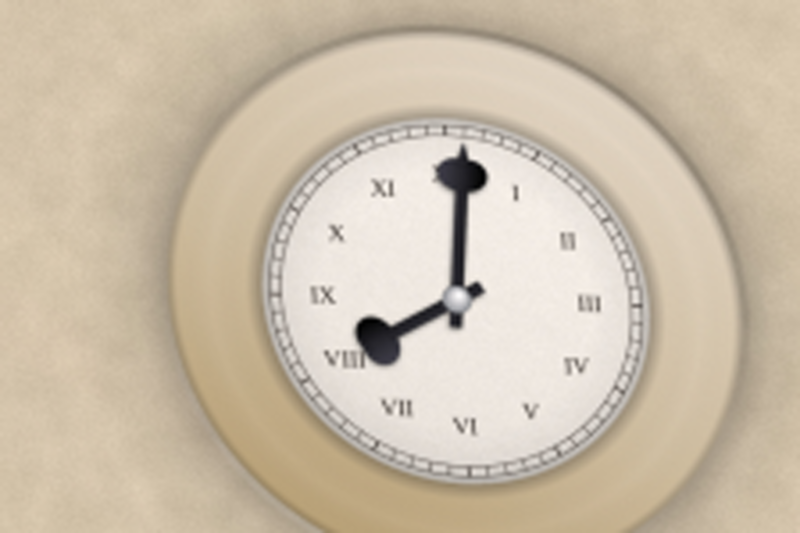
8.01
